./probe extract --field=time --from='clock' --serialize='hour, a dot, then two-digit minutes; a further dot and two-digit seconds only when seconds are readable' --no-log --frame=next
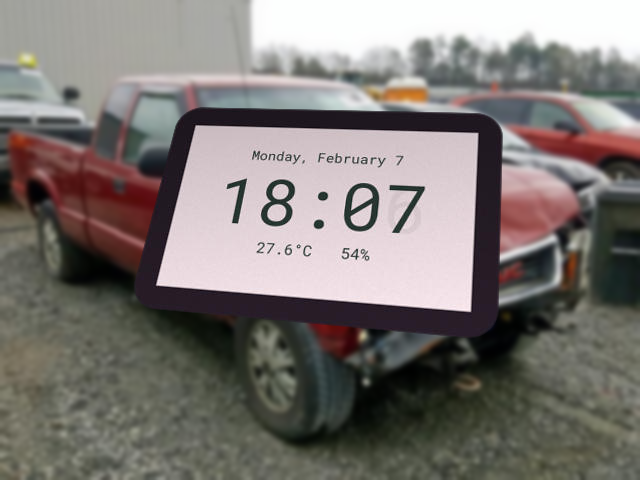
18.07
